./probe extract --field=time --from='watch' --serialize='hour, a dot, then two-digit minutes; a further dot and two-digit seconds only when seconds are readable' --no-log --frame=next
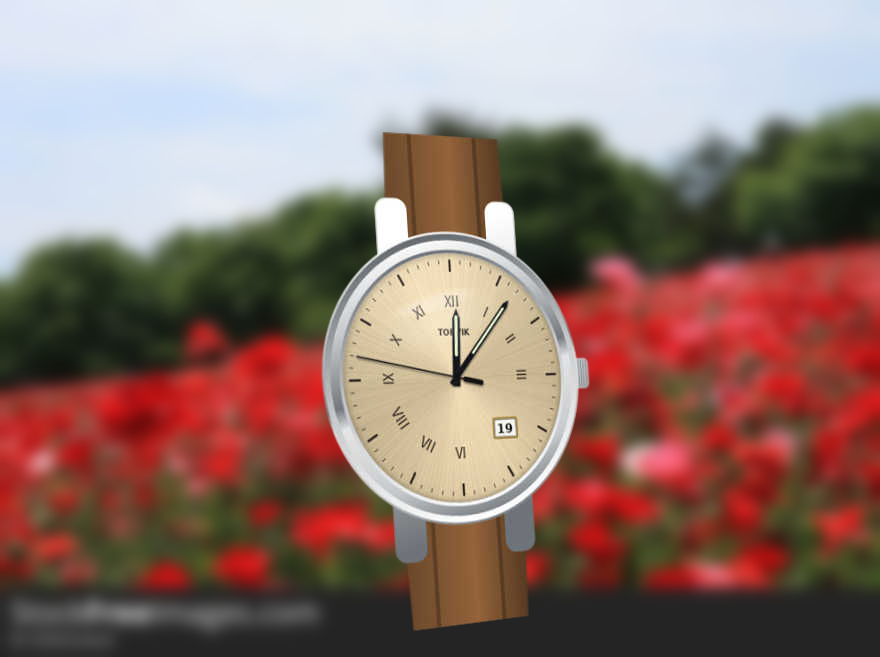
12.06.47
